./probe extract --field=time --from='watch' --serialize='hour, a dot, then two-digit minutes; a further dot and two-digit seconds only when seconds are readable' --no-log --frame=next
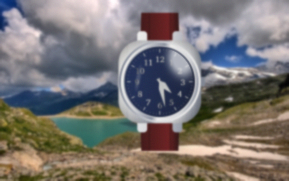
4.28
